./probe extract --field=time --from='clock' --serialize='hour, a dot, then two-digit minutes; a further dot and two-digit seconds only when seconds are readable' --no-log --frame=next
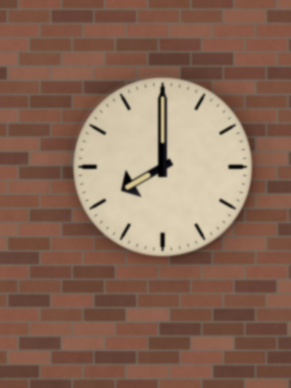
8.00
